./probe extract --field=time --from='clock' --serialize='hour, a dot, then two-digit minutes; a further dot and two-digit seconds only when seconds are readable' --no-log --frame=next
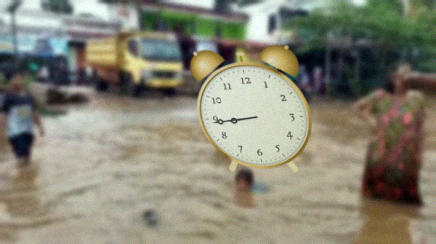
8.44
